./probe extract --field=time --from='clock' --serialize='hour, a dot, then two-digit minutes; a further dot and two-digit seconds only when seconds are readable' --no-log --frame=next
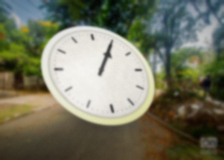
1.05
